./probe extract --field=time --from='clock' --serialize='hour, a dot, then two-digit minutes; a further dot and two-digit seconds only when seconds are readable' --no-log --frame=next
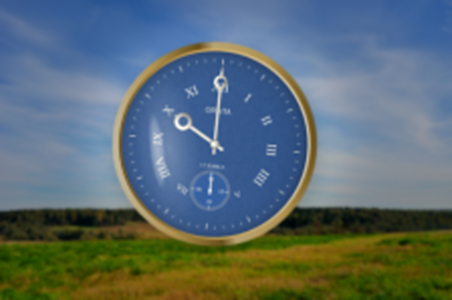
10.00
